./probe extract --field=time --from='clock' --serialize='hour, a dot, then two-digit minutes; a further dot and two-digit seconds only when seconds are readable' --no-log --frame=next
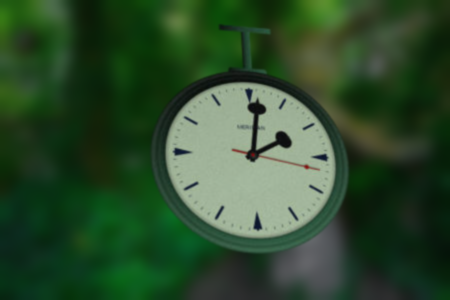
2.01.17
